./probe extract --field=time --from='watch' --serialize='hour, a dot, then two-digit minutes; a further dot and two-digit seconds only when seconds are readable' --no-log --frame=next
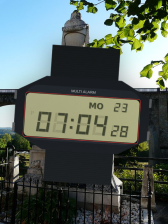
7.04.28
